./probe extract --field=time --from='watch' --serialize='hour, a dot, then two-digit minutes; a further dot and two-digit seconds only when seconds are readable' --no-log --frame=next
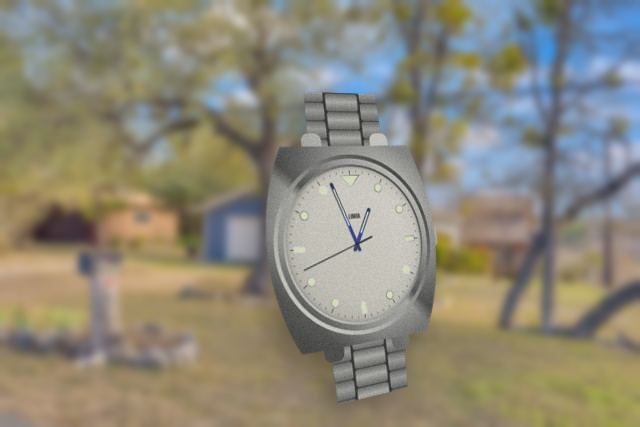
12.56.42
